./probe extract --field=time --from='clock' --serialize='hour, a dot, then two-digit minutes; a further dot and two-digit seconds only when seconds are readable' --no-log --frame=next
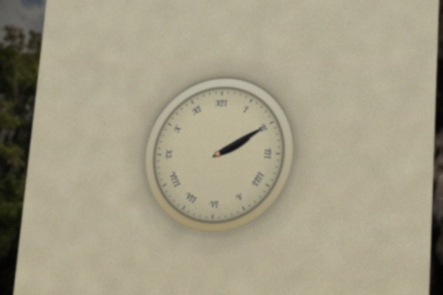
2.10
